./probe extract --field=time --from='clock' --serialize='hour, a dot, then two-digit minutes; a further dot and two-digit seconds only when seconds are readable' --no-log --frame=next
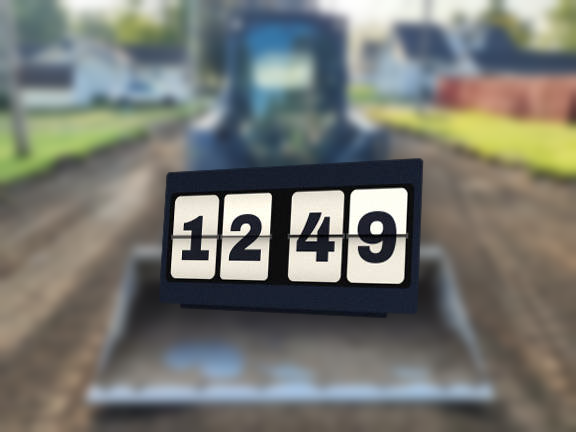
12.49
